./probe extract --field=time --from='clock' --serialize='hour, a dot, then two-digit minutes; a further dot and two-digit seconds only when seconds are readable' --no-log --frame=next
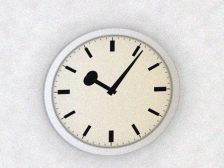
10.06
